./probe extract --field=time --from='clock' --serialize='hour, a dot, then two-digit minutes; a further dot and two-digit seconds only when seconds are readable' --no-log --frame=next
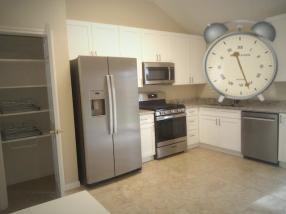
11.27
